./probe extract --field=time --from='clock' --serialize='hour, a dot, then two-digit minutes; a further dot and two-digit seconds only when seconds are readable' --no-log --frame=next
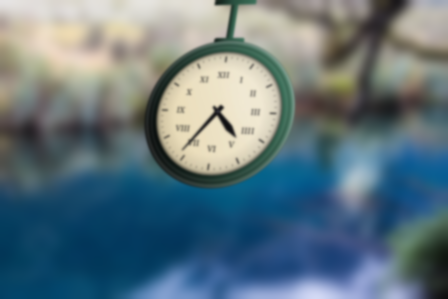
4.36
